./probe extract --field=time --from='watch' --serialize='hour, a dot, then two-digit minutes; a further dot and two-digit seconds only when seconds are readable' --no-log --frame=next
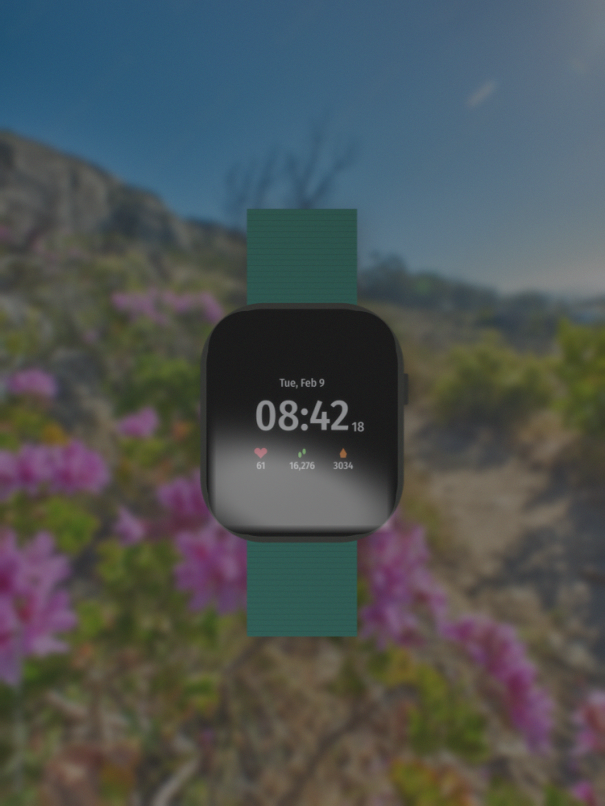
8.42.18
